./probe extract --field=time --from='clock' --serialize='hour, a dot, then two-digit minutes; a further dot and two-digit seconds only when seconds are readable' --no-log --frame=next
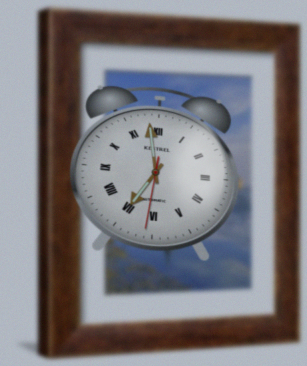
6.58.31
